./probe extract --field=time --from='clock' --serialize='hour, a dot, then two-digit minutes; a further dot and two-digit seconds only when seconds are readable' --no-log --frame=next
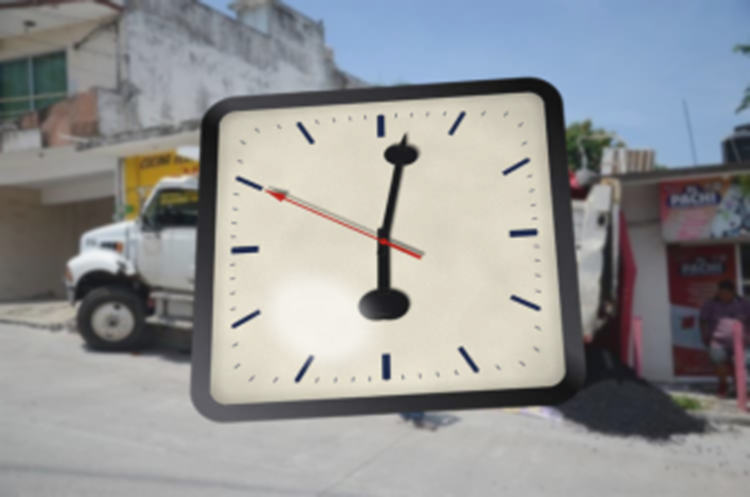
6.01.50
